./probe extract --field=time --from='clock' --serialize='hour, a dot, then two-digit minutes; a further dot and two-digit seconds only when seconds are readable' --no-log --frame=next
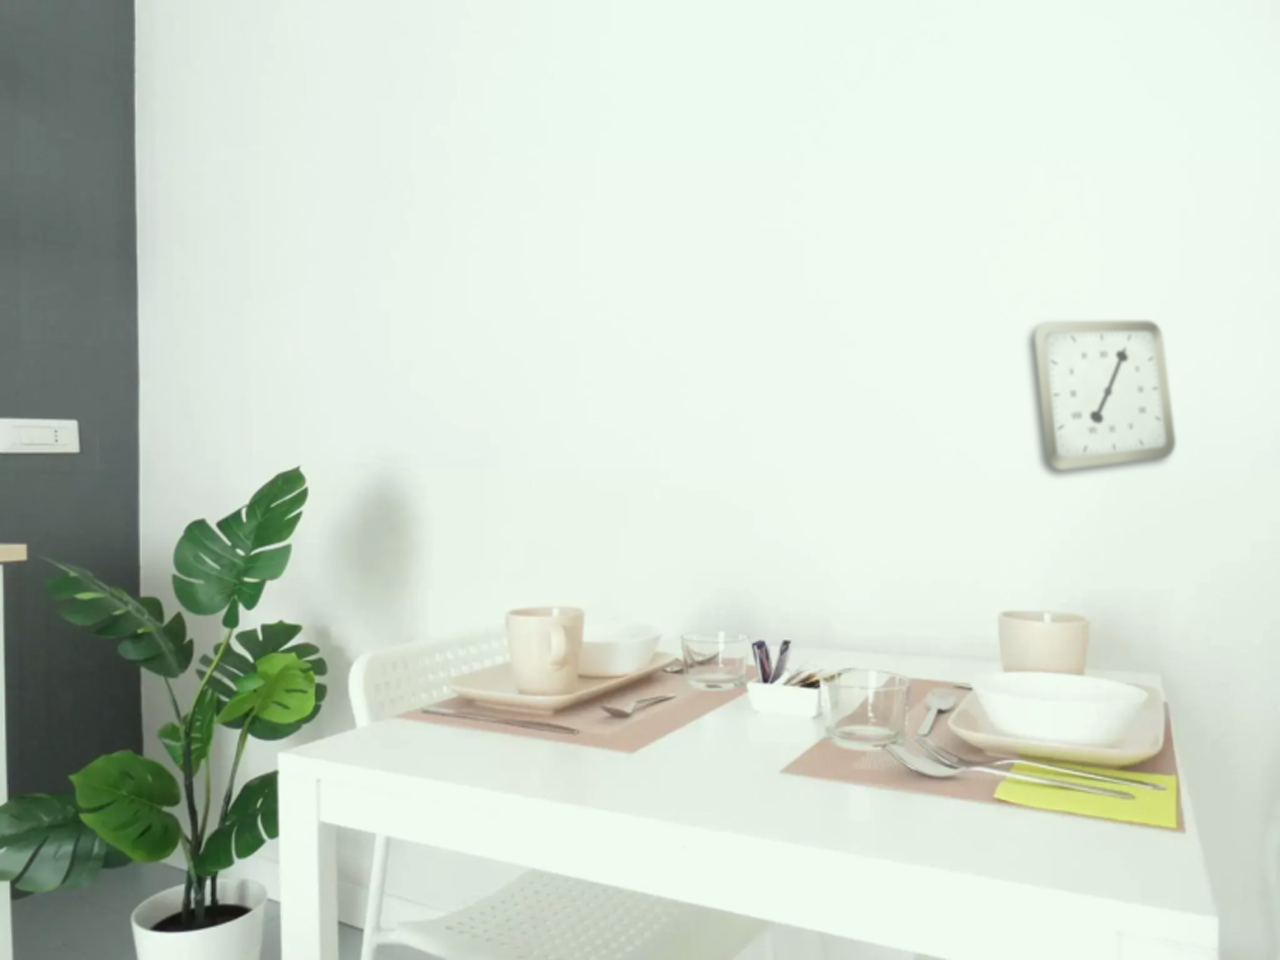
7.05
